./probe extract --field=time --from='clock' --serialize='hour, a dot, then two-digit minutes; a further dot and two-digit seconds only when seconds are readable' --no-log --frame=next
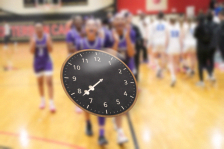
7.38
